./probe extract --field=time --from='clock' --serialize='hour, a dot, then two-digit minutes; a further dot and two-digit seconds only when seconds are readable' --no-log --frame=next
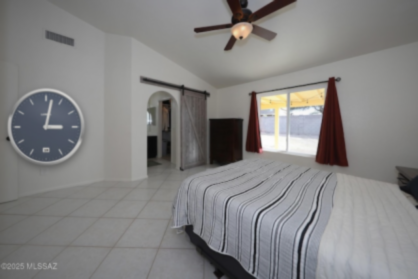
3.02
